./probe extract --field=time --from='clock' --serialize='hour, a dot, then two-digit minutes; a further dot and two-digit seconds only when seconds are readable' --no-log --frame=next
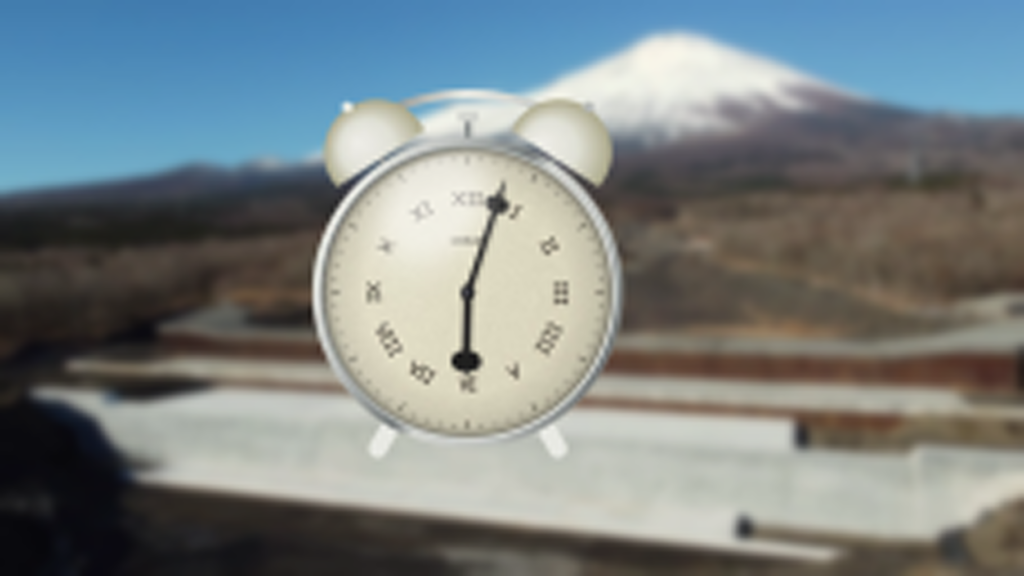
6.03
